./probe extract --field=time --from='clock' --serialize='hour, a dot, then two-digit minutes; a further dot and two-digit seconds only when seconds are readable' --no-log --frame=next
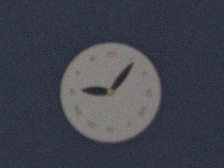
9.06
